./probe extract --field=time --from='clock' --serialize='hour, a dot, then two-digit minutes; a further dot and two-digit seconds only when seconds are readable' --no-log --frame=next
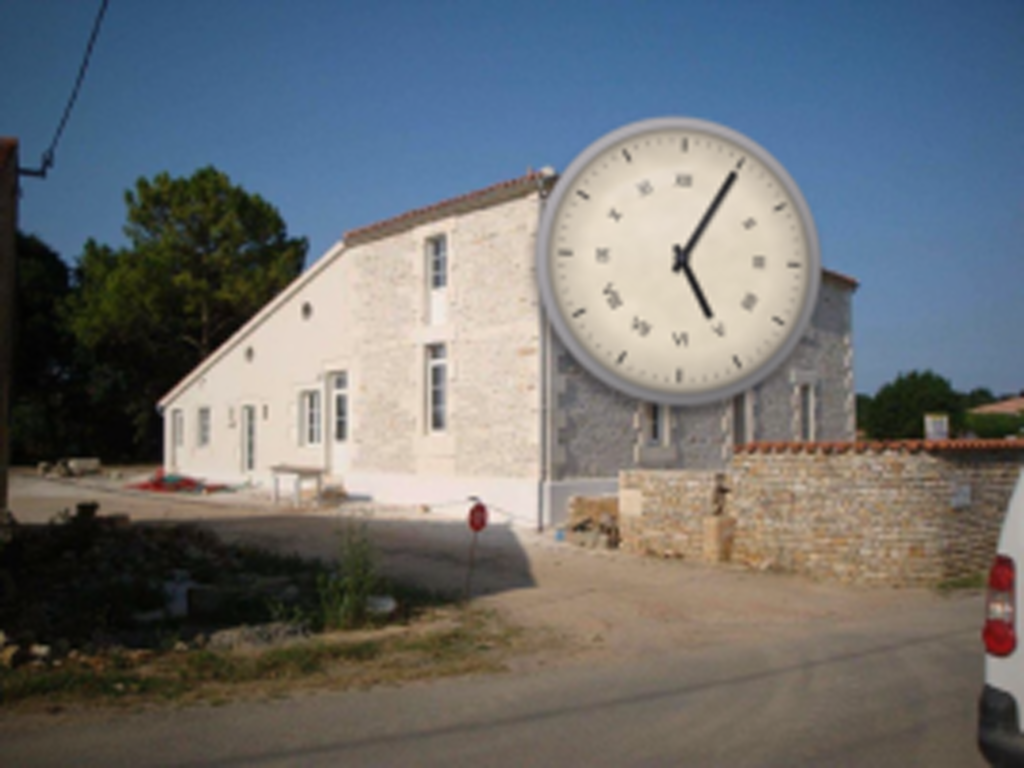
5.05
